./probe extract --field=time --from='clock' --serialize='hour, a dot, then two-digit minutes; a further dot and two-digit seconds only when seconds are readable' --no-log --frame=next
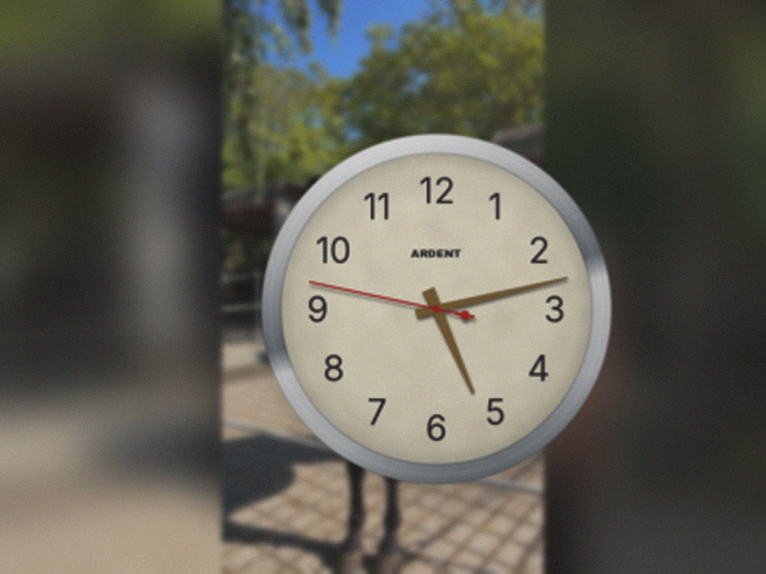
5.12.47
